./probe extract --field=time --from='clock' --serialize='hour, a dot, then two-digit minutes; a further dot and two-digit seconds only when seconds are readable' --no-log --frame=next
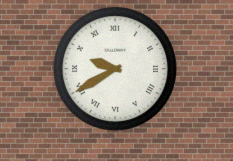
9.40
